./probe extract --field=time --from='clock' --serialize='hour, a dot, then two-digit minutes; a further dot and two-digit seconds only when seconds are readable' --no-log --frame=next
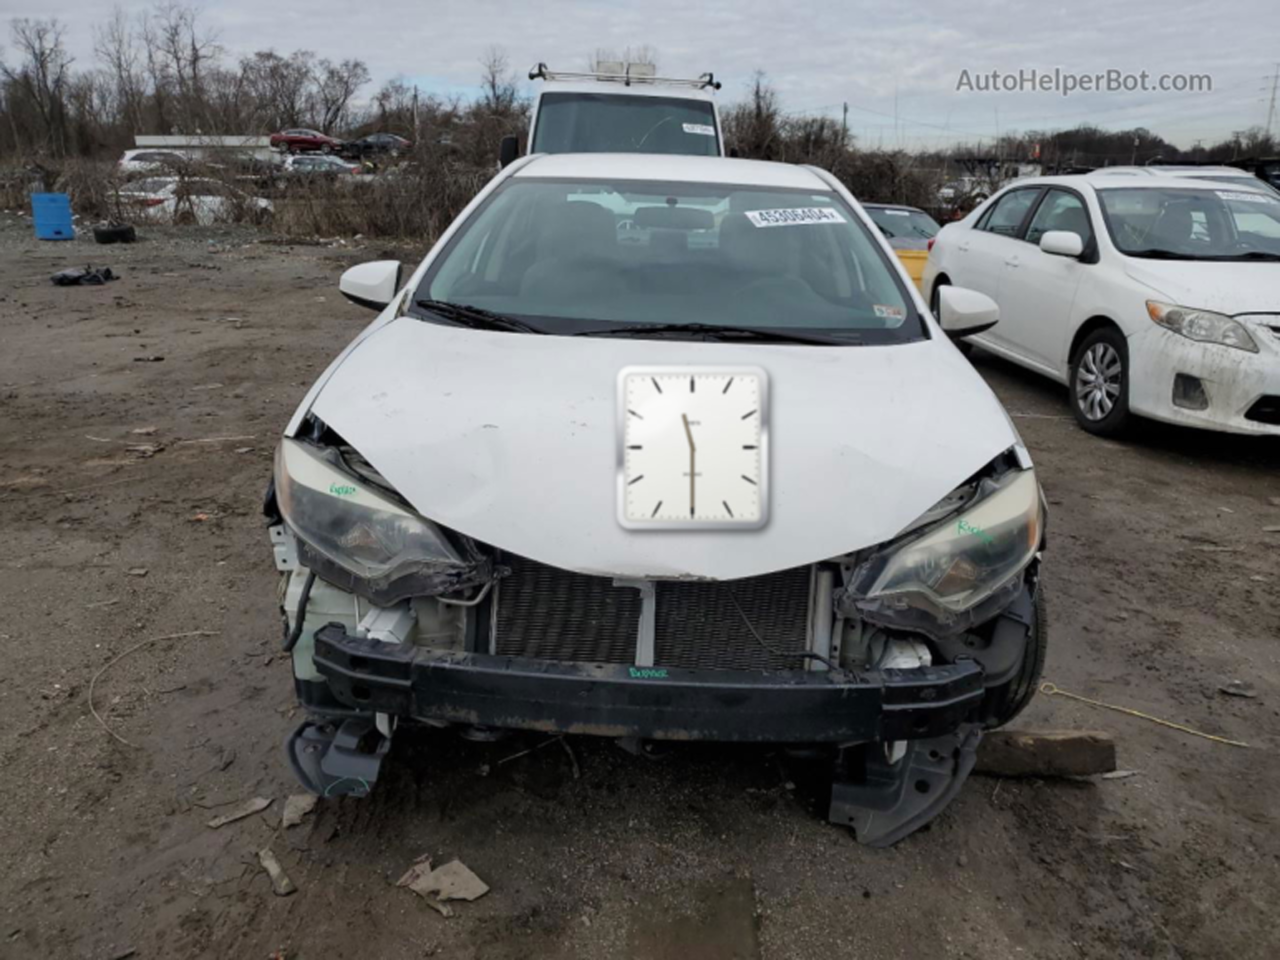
11.30
